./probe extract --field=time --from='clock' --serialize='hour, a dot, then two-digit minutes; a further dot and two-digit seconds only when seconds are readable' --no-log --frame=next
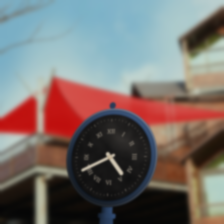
4.41
